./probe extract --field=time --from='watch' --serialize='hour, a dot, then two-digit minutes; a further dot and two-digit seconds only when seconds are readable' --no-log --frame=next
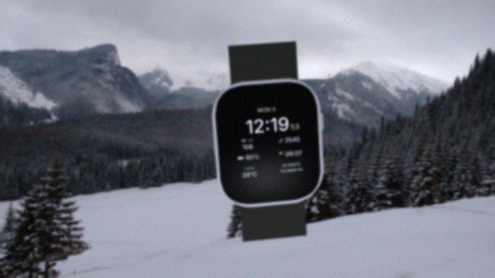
12.19
